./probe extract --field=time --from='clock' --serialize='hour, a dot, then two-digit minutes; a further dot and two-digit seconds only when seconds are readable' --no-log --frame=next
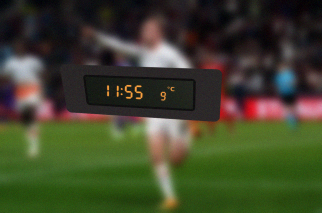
11.55
